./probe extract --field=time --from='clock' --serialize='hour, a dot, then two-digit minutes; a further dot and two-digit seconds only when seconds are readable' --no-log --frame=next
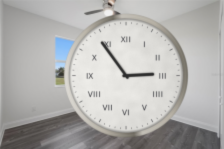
2.54
